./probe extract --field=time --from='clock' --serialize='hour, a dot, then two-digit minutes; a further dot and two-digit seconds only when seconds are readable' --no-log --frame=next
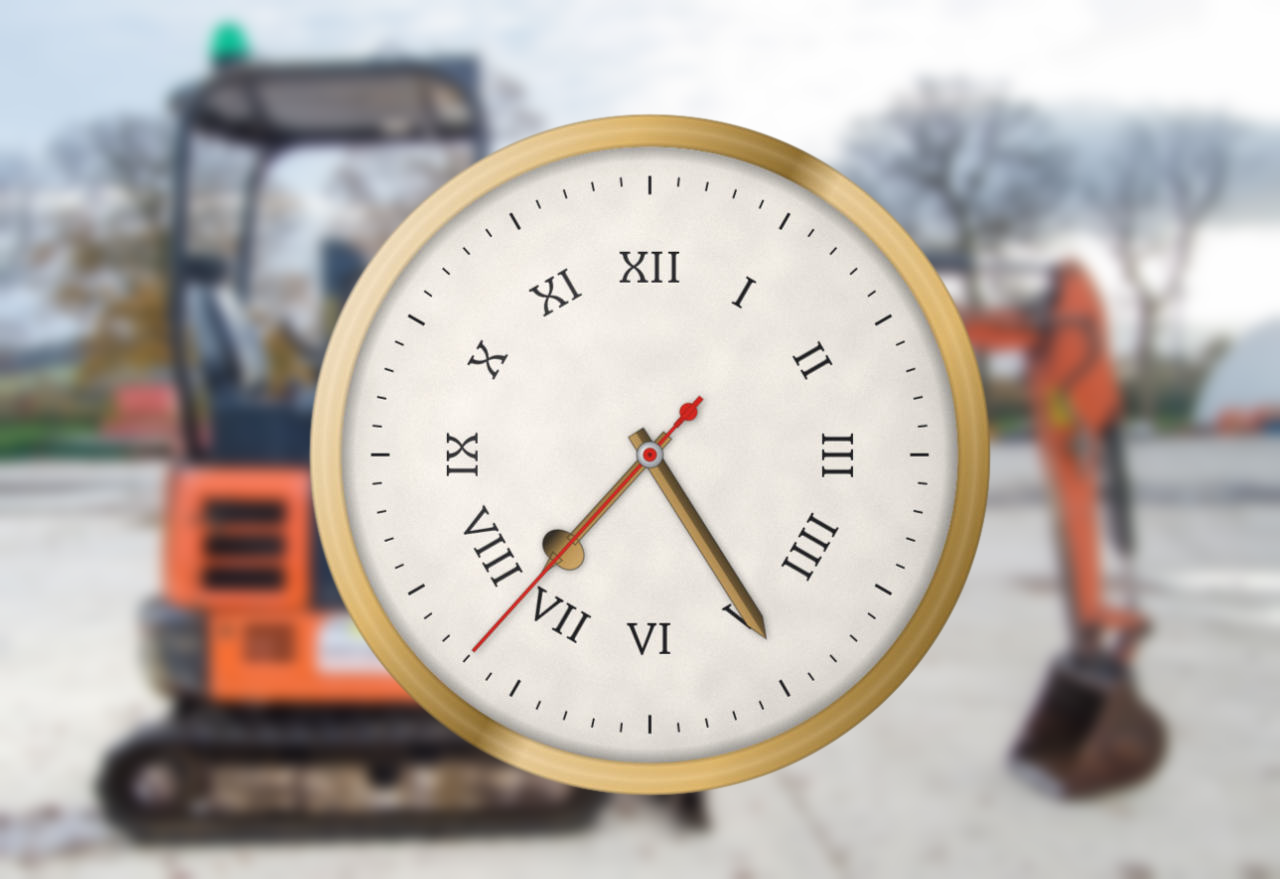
7.24.37
